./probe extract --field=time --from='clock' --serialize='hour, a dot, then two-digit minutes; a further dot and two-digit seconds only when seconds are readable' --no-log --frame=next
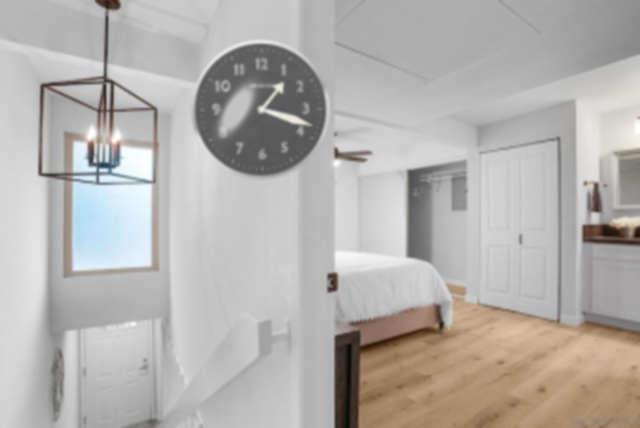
1.18
